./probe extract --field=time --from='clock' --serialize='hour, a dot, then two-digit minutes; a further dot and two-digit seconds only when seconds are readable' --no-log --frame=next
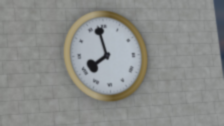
7.58
